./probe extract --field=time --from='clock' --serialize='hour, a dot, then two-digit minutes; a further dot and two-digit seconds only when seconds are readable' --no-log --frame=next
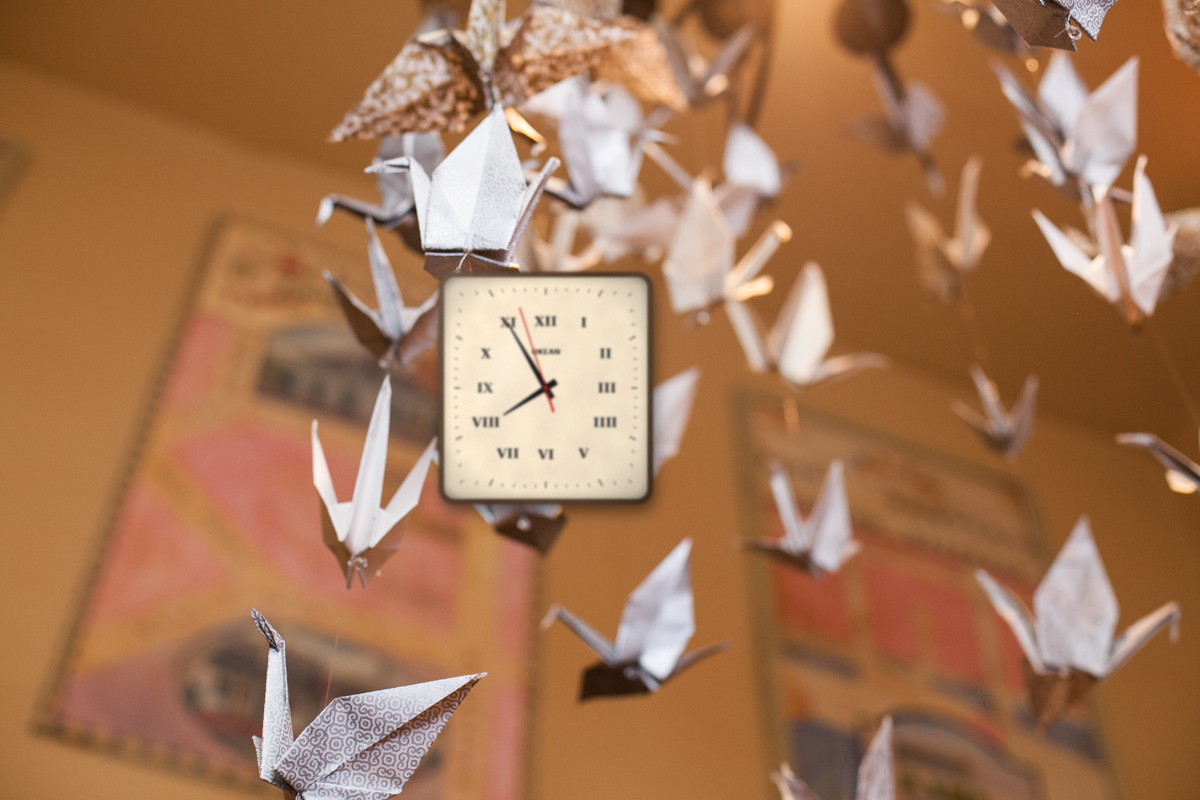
7.54.57
